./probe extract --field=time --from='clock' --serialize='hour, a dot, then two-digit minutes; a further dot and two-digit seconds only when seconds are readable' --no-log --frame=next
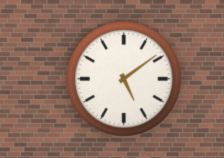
5.09
